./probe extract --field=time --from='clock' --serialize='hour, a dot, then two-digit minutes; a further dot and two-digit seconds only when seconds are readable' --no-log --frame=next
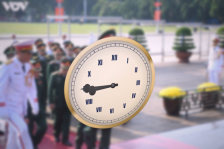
8.45
